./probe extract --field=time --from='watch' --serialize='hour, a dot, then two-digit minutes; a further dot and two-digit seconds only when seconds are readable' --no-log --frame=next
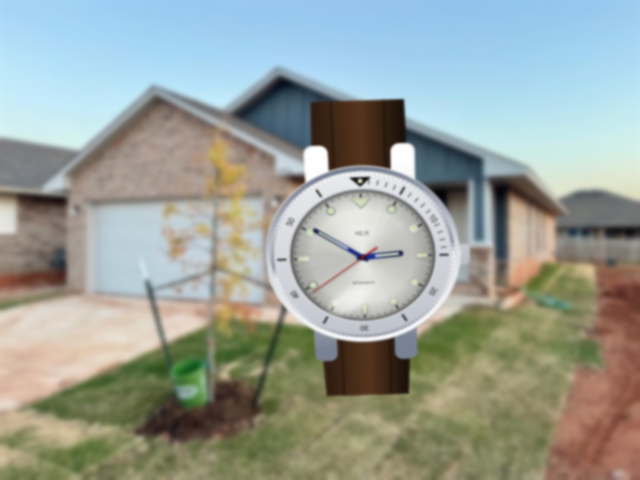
2.50.39
